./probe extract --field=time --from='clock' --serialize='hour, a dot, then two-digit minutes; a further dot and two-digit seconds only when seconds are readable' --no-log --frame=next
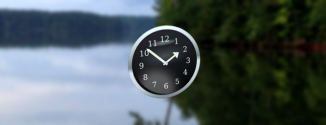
1.52
